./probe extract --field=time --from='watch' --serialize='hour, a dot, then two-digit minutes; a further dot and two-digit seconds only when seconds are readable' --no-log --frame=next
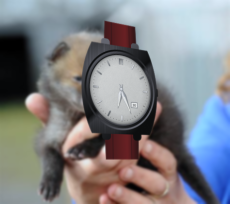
6.26
